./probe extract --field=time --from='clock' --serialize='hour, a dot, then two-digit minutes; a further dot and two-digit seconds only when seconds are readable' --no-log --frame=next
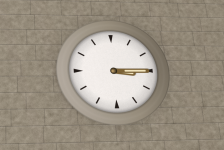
3.15
